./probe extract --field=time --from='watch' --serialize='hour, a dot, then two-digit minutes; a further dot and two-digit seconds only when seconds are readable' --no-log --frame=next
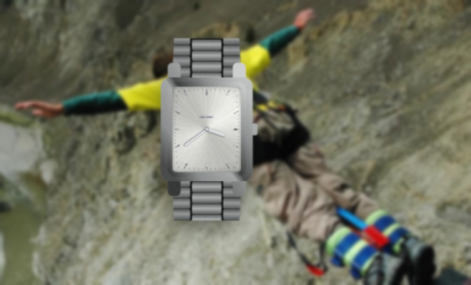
3.39
